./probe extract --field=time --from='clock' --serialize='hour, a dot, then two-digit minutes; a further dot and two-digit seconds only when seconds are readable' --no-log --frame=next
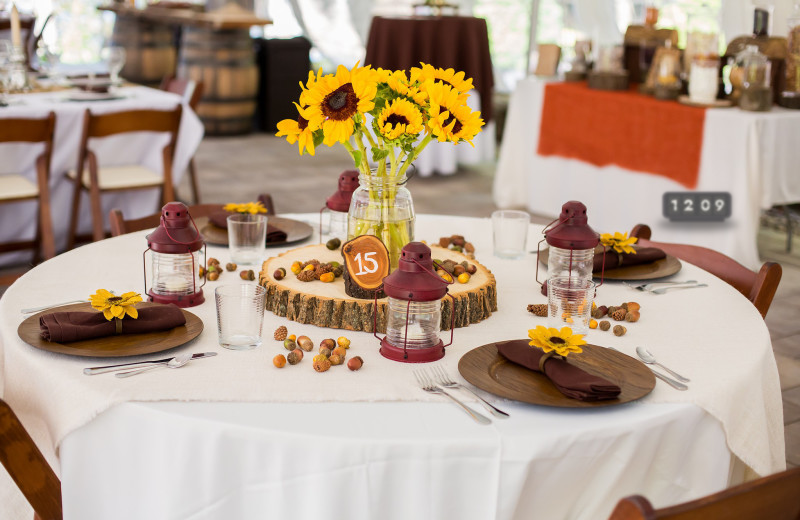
12.09
